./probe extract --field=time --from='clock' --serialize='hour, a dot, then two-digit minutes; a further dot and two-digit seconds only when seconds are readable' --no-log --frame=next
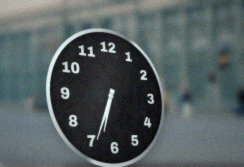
6.34
